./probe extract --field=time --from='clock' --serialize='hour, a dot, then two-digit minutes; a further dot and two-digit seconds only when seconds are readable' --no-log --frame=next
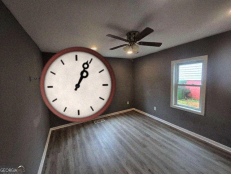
1.04
